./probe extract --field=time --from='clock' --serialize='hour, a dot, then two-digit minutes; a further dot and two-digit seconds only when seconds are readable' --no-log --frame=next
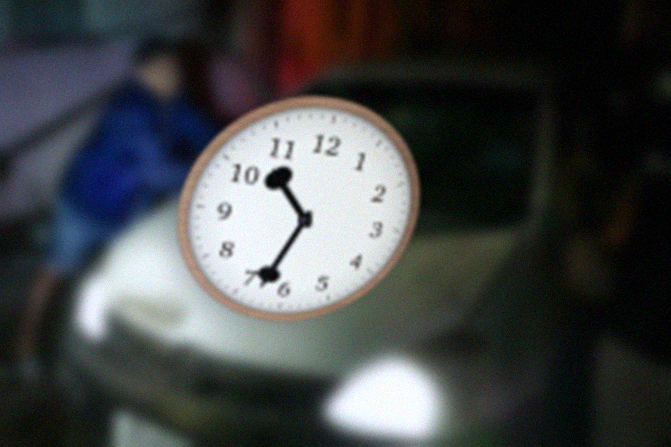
10.33
